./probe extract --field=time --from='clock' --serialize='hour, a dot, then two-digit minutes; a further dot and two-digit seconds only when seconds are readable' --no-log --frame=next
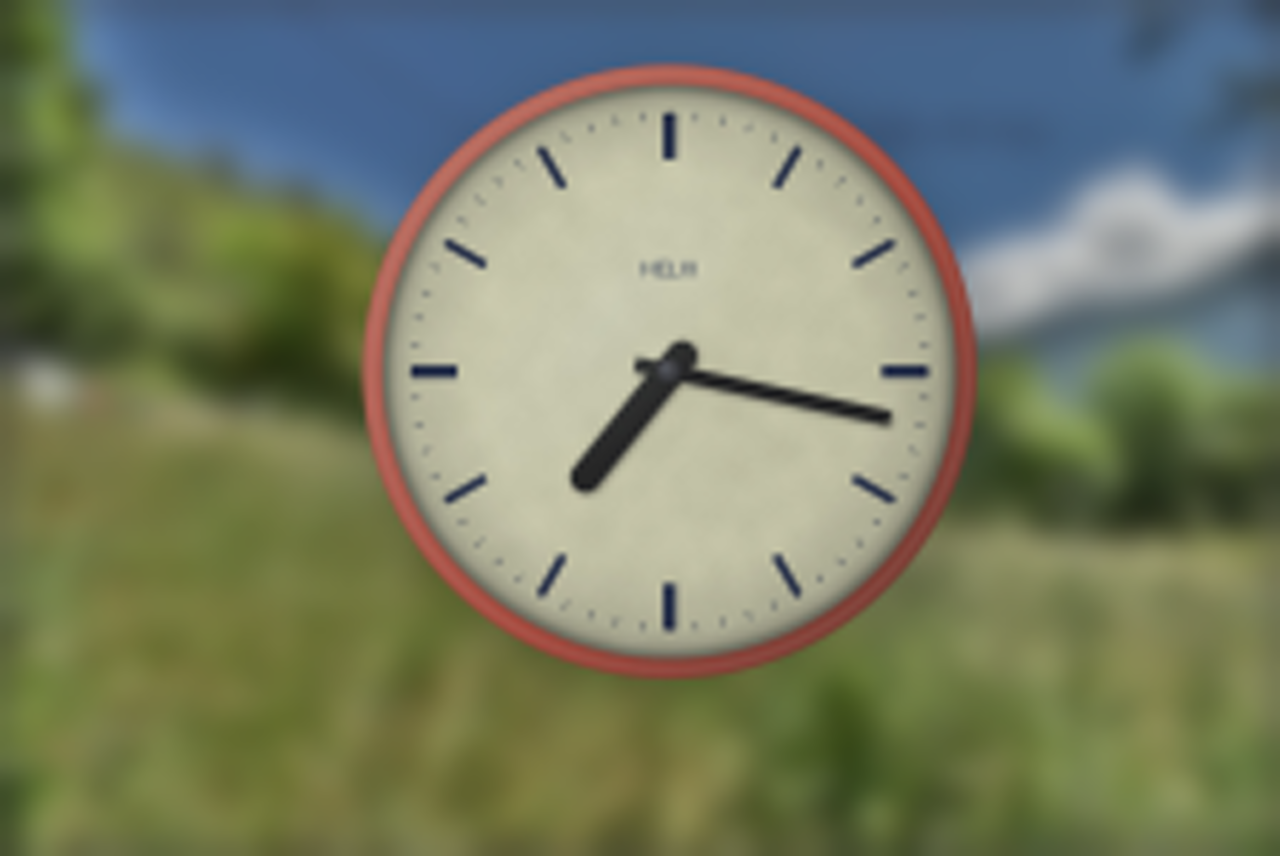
7.17
